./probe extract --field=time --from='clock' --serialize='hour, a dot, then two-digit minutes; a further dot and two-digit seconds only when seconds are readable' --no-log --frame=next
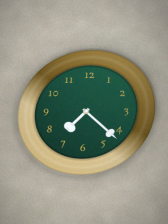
7.22
